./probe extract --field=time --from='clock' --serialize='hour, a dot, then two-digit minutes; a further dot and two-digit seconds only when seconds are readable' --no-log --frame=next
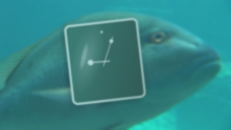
9.04
